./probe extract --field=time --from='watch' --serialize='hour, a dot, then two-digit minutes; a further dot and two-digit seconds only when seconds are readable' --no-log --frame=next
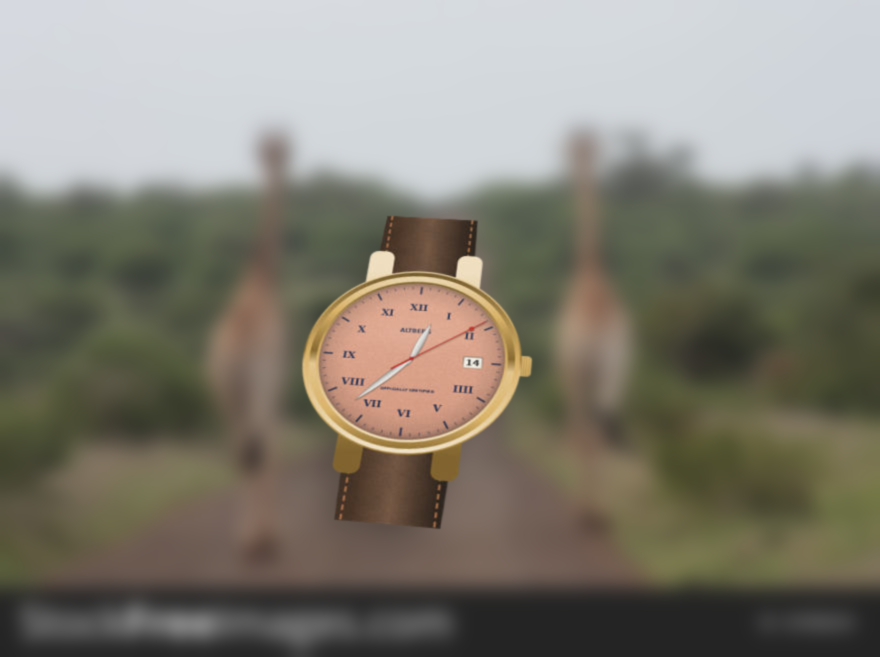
12.37.09
